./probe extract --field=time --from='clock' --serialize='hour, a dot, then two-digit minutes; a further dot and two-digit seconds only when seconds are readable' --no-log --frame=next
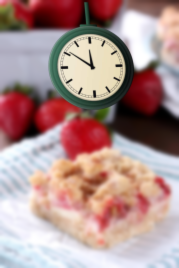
11.51
